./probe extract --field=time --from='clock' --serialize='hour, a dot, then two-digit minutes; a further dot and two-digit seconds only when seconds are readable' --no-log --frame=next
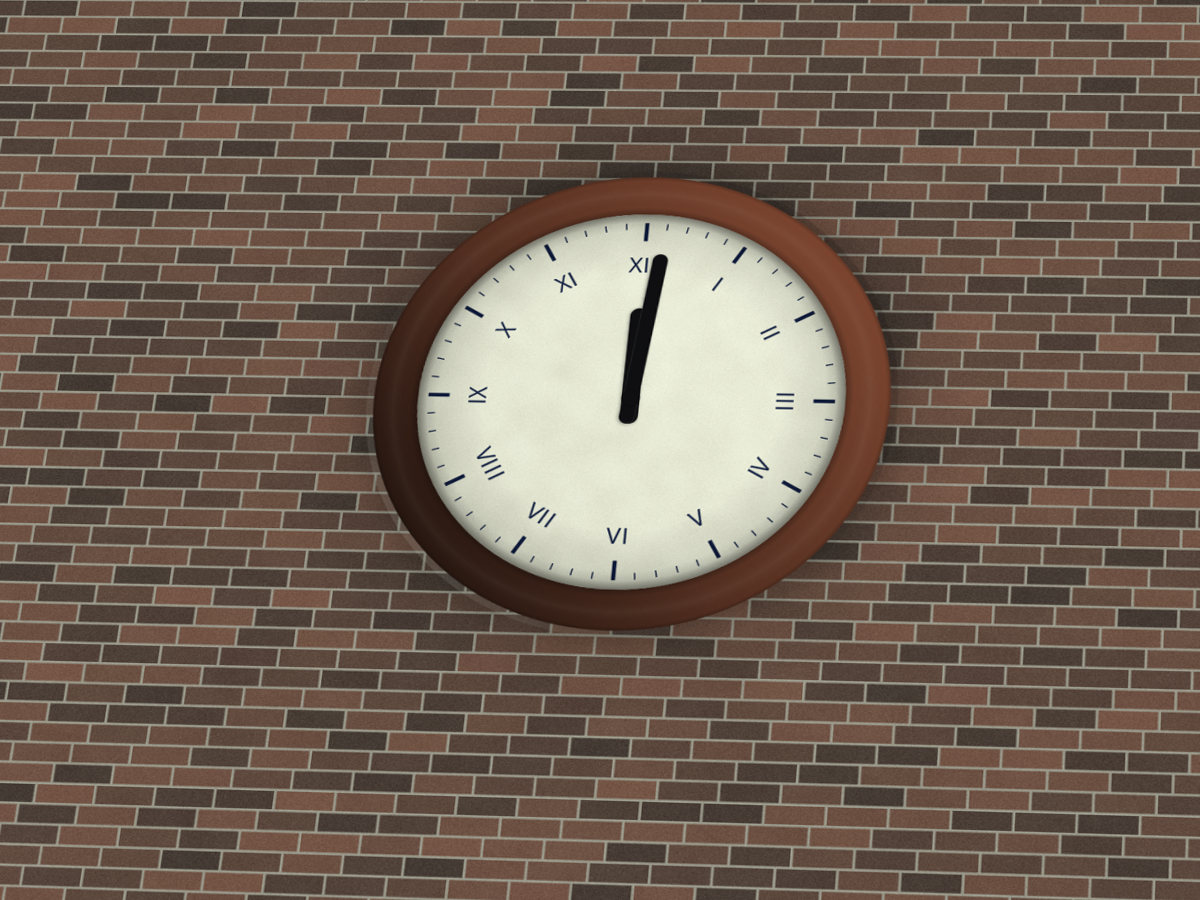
12.01
